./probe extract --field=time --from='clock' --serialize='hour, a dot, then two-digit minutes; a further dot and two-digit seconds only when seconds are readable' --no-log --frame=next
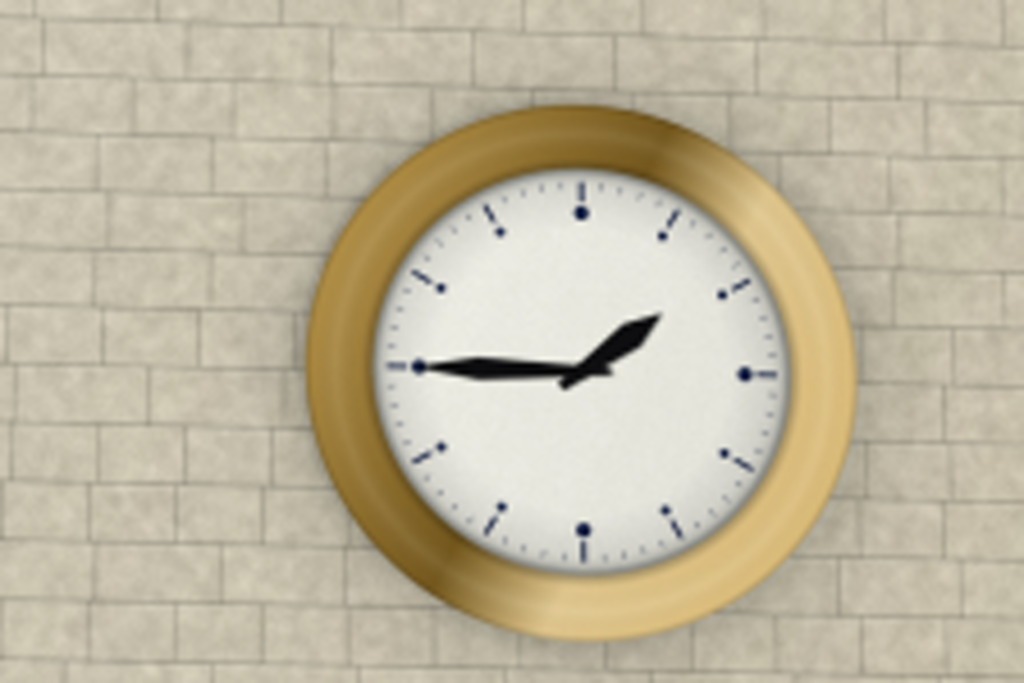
1.45
